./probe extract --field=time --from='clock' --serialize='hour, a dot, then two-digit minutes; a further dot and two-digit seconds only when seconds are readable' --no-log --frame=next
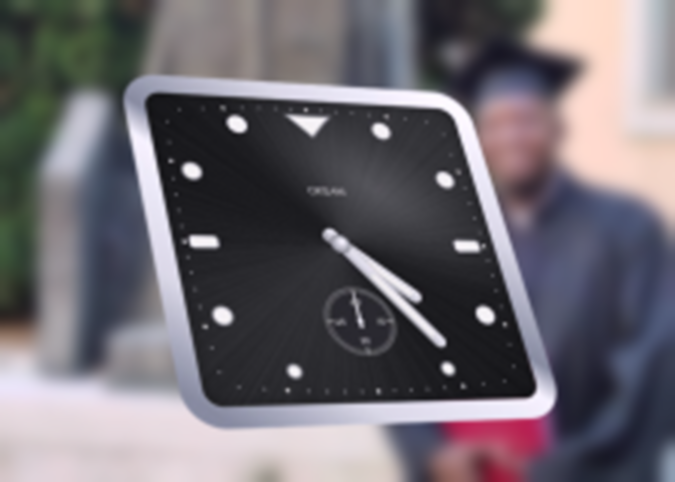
4.24
